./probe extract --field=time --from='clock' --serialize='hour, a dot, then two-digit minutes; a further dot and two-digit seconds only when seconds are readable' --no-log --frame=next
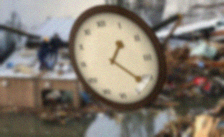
1.22
